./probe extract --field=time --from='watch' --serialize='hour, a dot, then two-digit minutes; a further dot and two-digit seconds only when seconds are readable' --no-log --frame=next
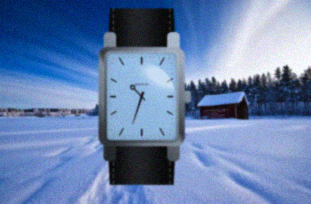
10.33
